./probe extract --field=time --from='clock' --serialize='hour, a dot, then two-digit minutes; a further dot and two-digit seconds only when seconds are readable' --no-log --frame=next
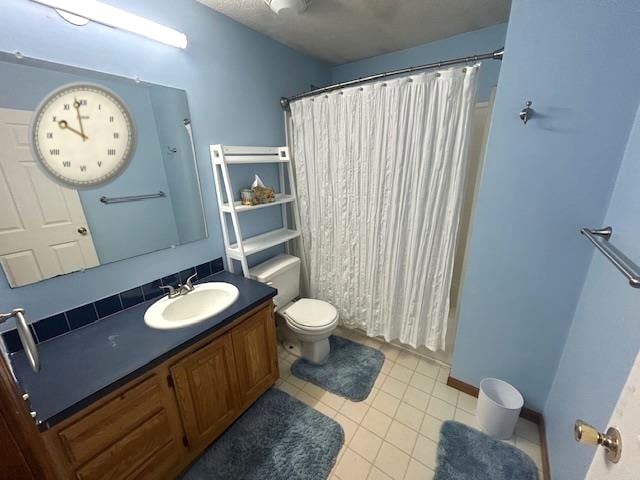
9.58
